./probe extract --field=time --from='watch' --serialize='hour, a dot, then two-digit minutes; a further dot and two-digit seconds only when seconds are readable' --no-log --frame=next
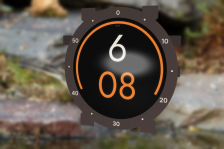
6.08
